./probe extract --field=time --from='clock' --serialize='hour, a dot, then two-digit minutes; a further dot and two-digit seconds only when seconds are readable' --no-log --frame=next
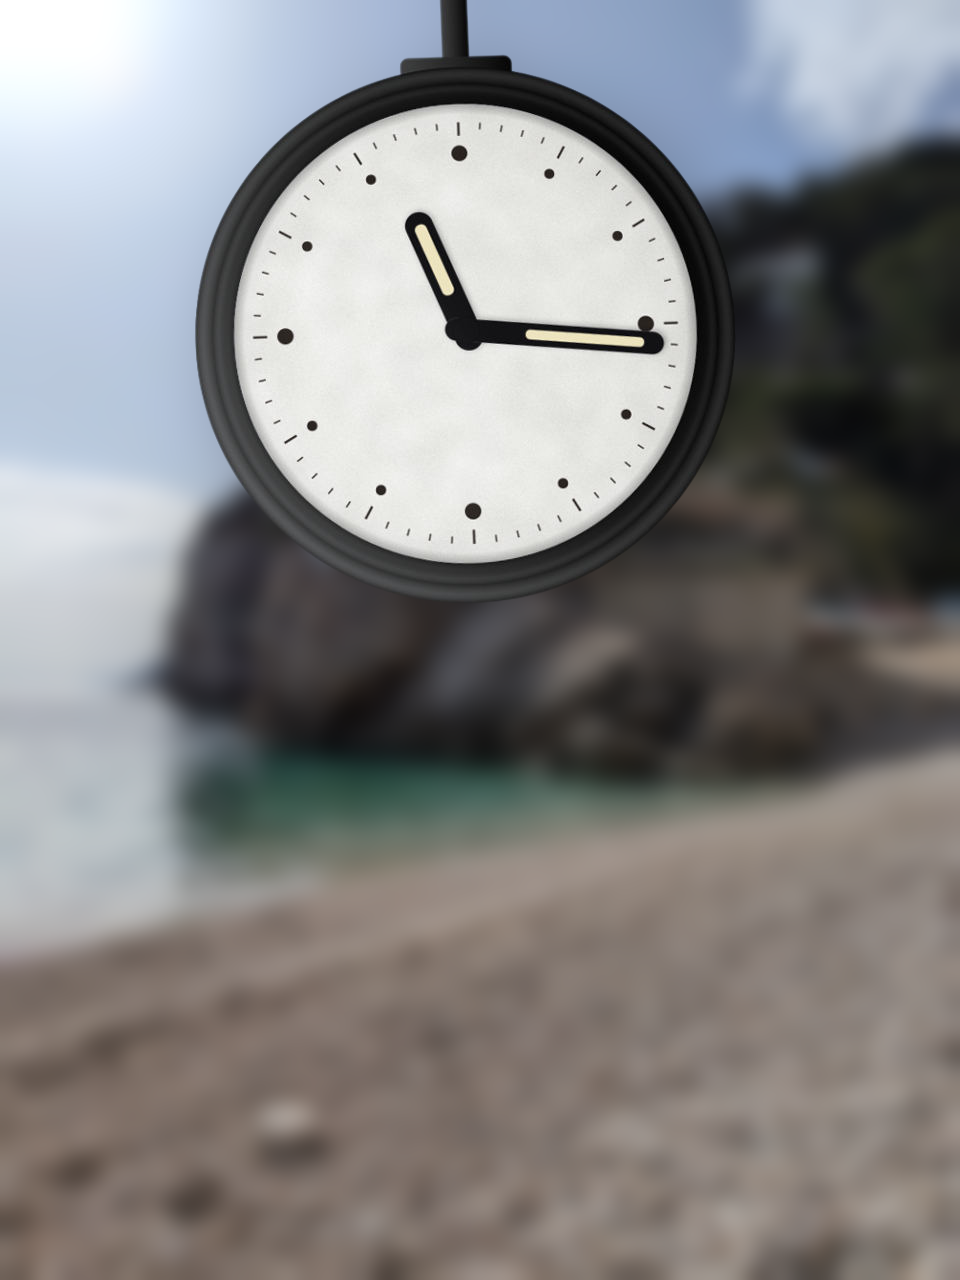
11.16
